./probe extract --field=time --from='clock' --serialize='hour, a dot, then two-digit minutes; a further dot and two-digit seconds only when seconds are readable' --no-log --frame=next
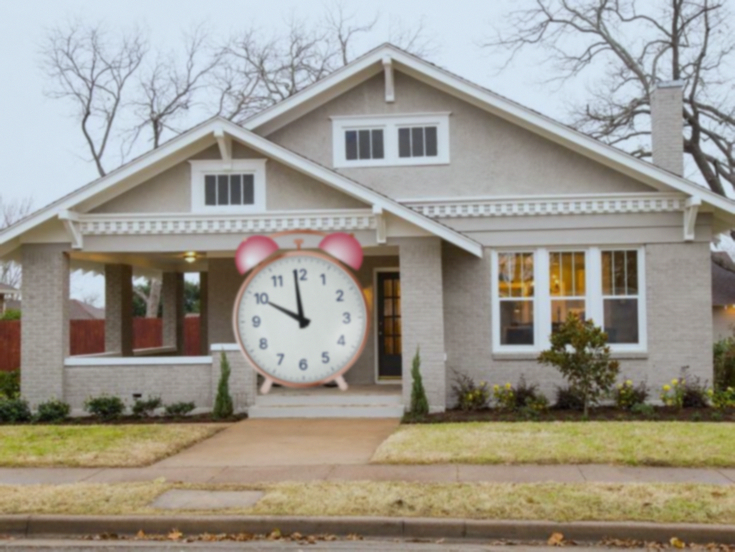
9.59
